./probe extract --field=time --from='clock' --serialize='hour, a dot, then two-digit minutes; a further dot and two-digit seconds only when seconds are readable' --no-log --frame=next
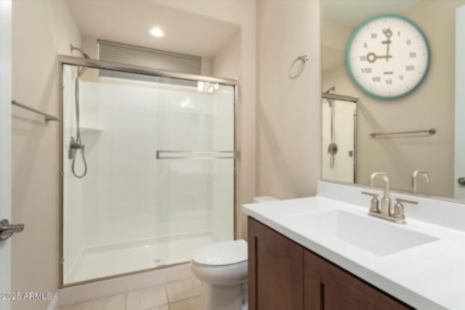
9.01
